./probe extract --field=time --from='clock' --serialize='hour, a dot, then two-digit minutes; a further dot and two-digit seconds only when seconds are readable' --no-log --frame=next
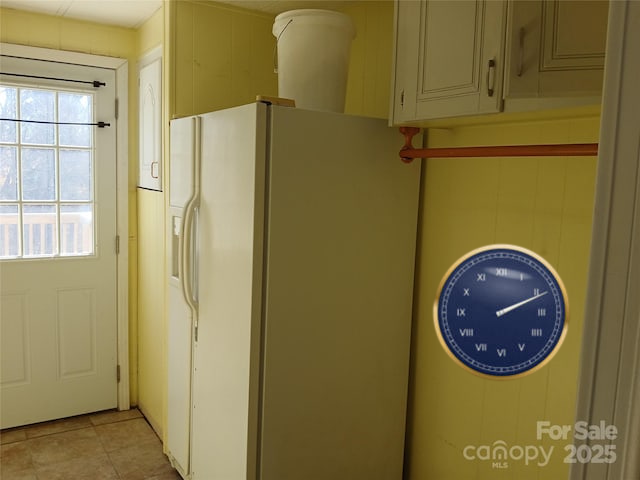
2.11
